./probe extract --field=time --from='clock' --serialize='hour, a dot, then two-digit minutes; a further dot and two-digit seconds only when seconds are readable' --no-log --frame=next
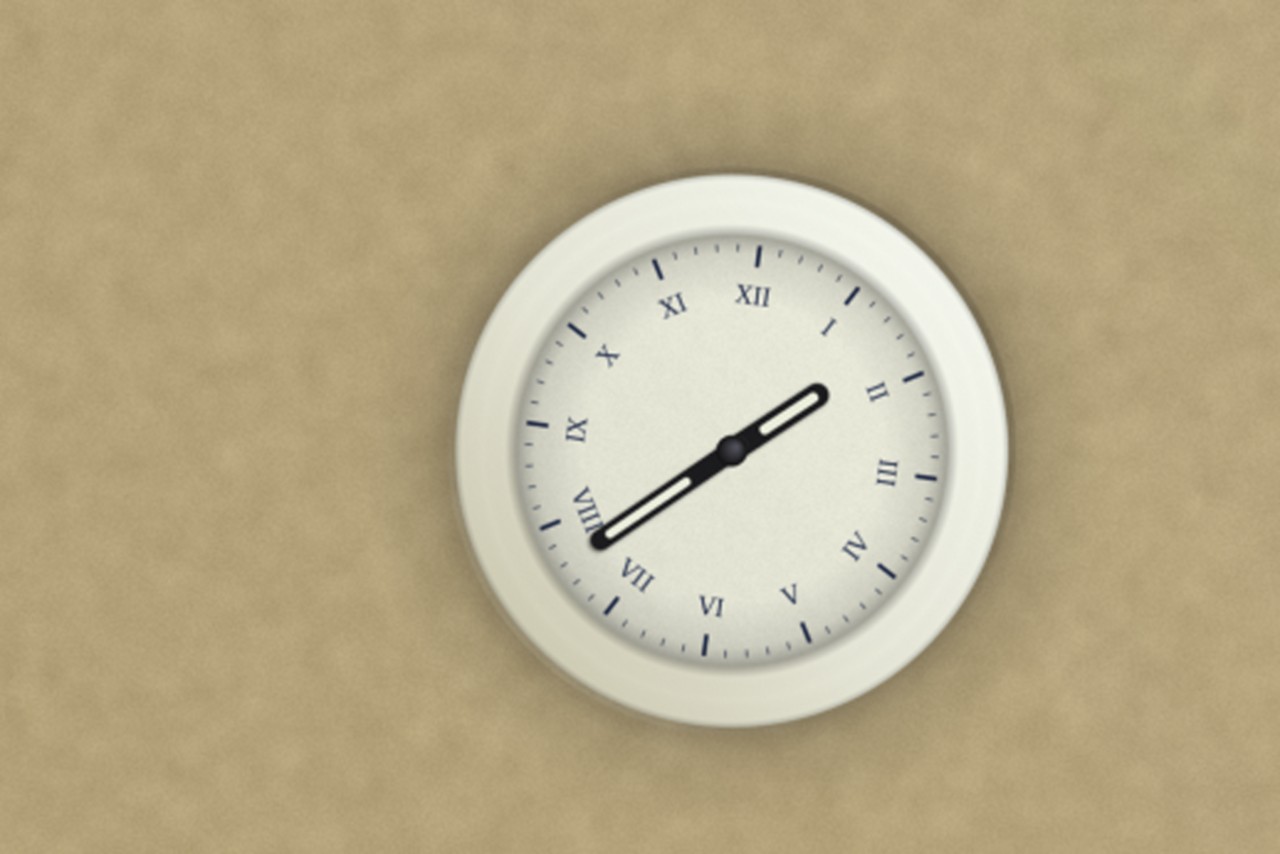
1.38
